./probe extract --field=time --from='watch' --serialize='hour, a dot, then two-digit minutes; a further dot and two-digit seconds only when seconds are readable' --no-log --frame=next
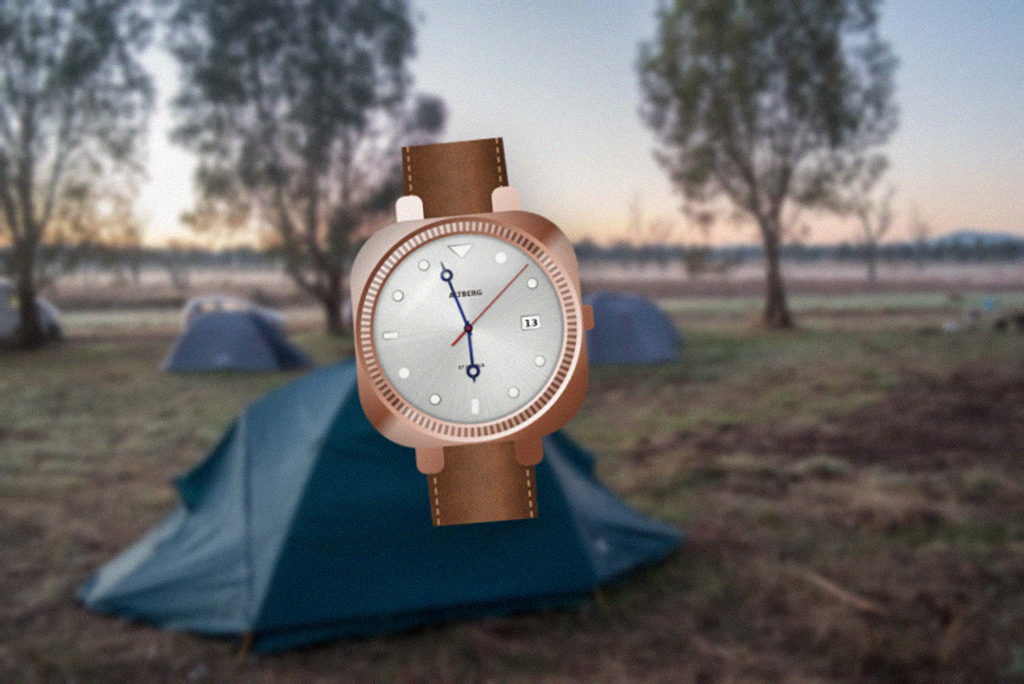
5.57.08
